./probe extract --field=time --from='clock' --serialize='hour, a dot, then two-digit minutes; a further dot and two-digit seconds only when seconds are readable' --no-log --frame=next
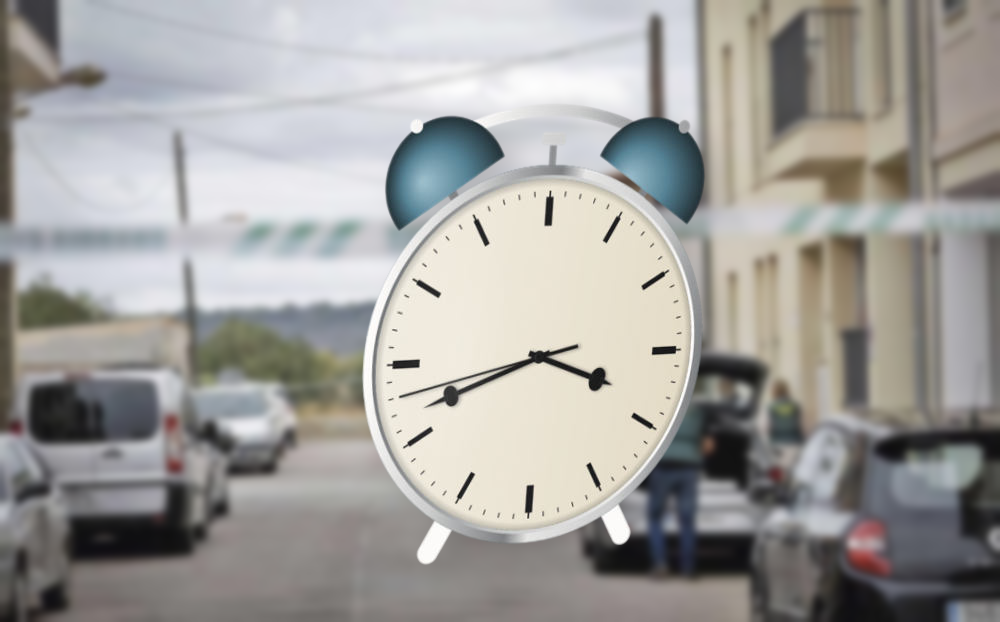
3.41.43
